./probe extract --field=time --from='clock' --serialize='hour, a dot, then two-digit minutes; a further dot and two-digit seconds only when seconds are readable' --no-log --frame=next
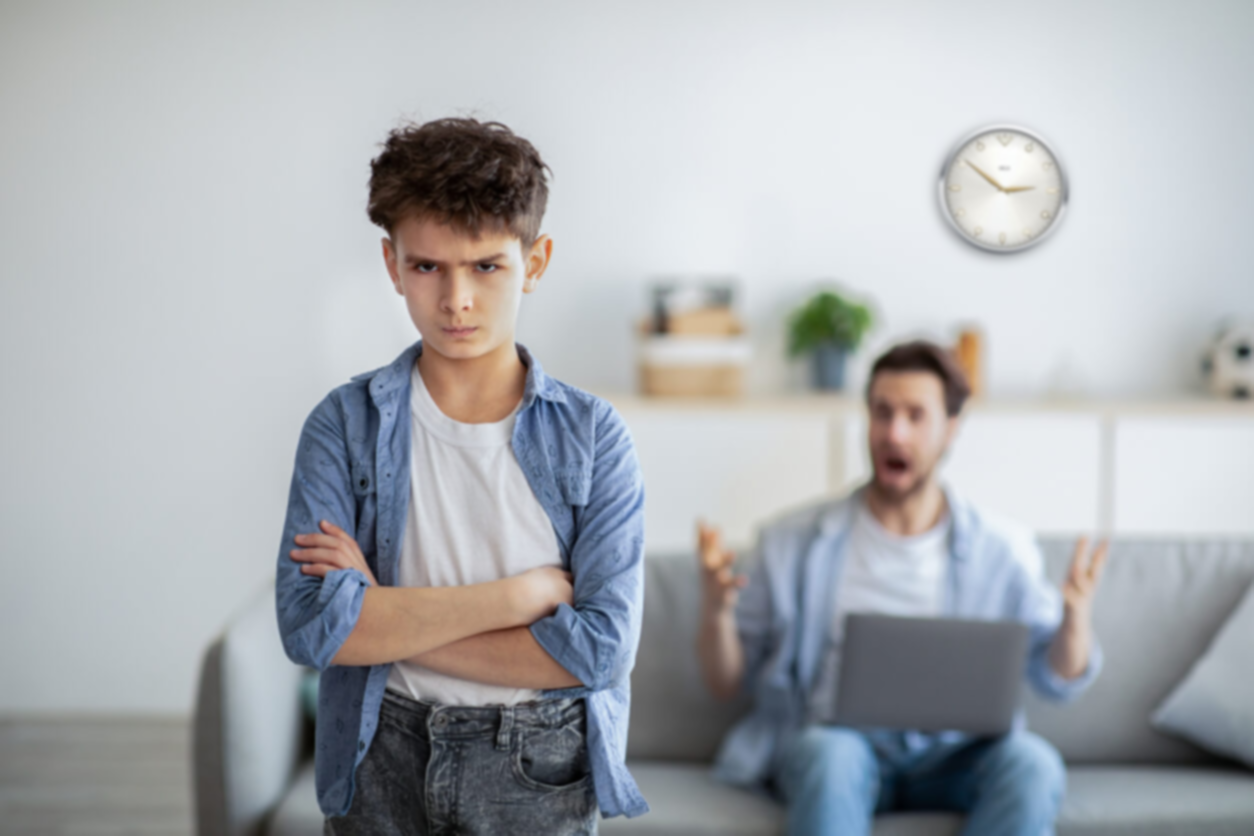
2.51
